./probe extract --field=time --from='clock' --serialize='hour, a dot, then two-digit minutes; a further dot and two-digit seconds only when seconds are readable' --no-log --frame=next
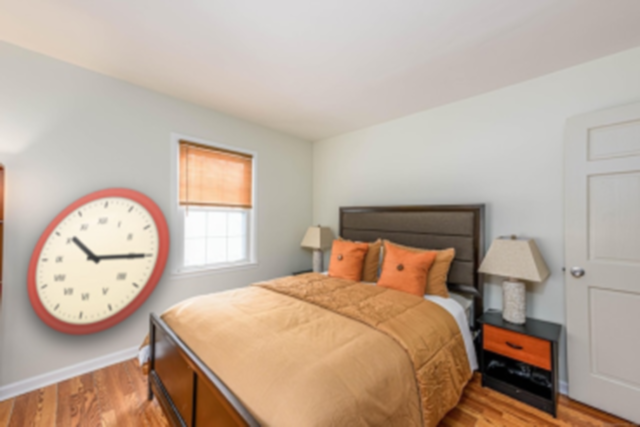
10.15
